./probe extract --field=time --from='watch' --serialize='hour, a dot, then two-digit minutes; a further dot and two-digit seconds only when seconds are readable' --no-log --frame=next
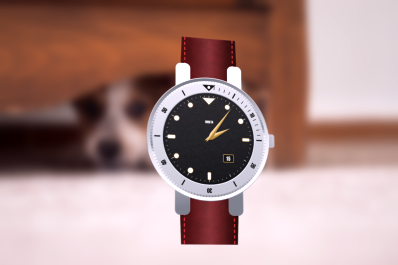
2.06
